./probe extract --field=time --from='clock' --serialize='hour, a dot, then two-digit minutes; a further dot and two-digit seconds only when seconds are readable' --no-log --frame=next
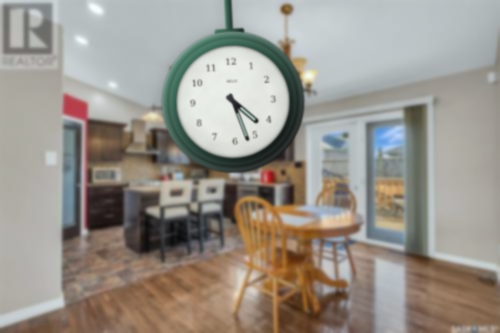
4.27
